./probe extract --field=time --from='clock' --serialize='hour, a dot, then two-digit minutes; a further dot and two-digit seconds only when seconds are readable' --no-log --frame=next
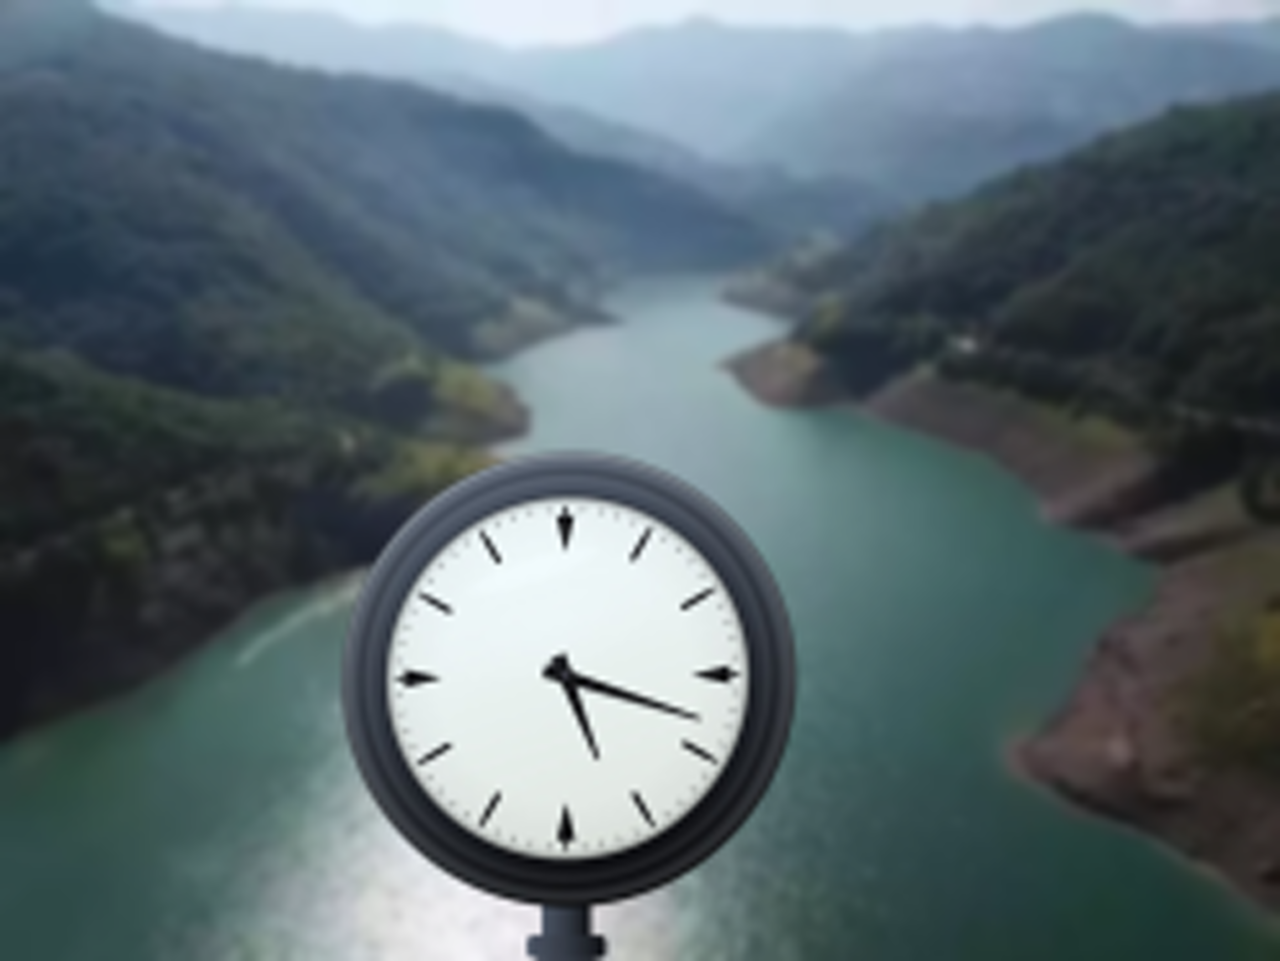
5.18
